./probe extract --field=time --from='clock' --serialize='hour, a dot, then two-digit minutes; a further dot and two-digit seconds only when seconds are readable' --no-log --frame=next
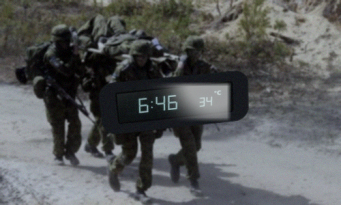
6.46
